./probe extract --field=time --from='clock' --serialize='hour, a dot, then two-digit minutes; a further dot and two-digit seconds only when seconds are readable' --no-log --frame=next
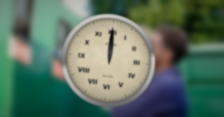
12.00
